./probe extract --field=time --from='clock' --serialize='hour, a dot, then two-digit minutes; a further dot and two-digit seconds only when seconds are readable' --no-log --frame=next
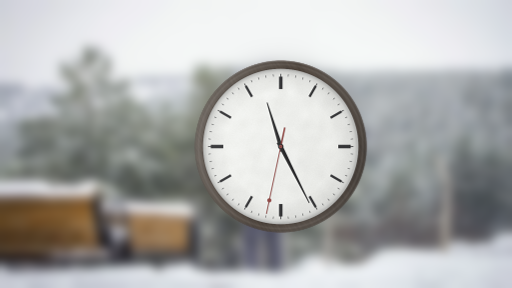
11.25.32
